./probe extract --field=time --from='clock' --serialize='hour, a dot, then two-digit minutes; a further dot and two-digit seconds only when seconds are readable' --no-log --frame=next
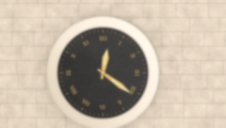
12.21
